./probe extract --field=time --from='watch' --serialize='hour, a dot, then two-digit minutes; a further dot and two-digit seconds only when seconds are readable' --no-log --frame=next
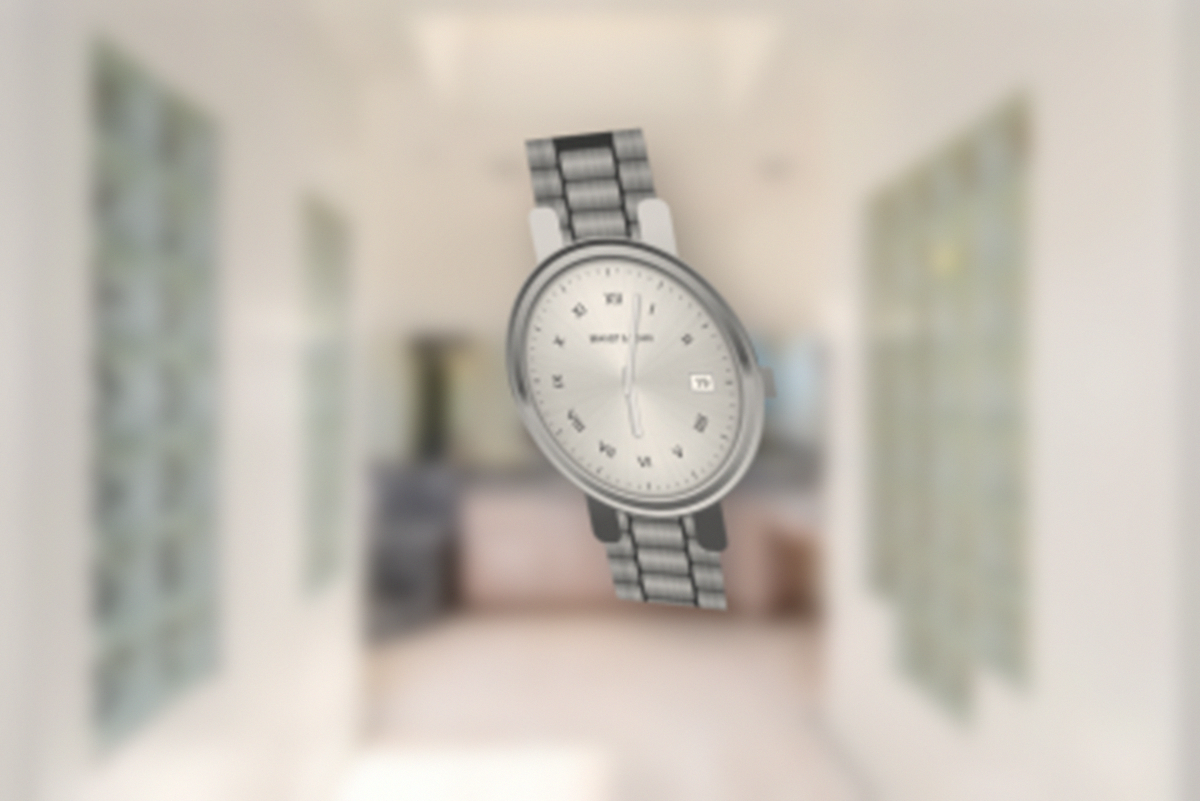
6.03
